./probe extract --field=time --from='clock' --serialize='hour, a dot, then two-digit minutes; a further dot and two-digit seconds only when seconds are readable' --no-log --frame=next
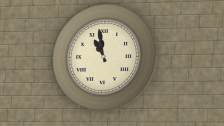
10.58
